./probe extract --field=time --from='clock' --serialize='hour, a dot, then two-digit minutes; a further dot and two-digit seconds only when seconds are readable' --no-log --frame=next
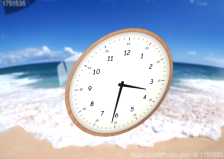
3.31
